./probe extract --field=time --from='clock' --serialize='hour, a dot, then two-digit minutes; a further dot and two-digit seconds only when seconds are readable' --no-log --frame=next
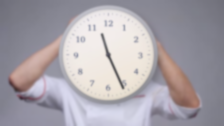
11.26
